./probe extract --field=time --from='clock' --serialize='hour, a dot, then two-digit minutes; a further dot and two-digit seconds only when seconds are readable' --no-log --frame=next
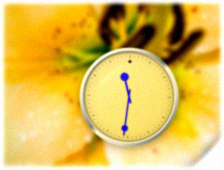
11.31
